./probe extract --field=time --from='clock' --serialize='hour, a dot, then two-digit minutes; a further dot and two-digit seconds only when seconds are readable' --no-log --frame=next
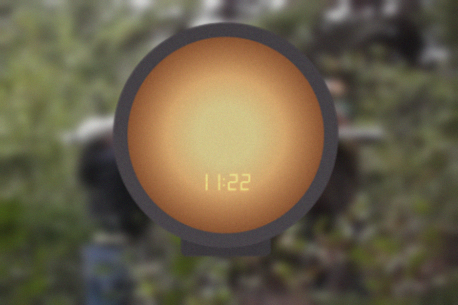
11.22
